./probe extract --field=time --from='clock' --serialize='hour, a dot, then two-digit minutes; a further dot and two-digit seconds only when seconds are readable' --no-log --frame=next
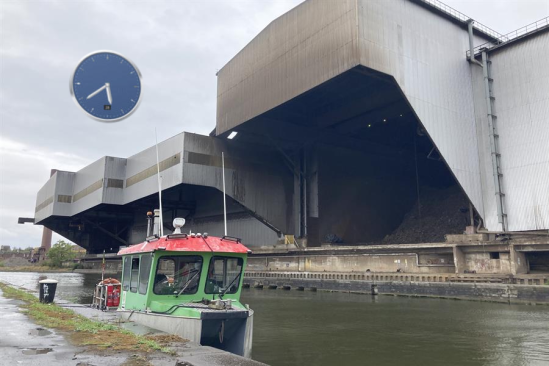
5.39
